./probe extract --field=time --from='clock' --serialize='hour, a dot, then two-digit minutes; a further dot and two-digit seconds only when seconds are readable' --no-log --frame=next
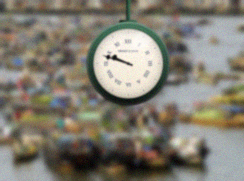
9.48
